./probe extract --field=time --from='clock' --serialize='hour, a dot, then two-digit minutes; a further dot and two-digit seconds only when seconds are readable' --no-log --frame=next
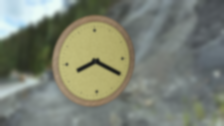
8.20
